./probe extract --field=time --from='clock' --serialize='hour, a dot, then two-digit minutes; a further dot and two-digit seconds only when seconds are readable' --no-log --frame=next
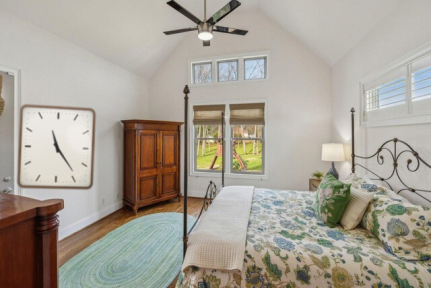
11.24
